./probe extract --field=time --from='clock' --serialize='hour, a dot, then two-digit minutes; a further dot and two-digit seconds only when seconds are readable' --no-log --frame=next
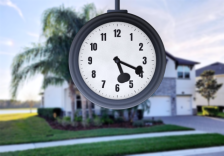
5.19
